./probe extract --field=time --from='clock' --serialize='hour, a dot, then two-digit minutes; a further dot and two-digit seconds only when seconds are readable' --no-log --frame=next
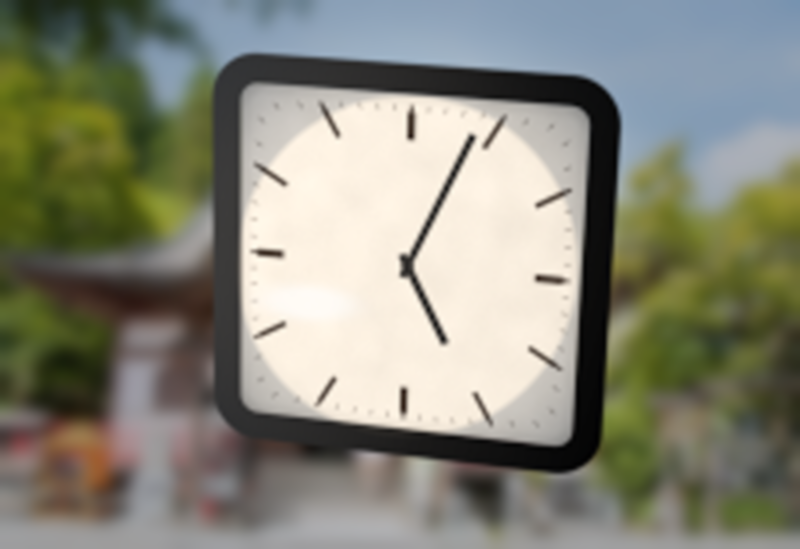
5.04
